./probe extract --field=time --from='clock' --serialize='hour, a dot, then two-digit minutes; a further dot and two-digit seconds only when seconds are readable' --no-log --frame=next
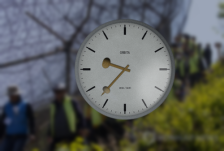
9.37
